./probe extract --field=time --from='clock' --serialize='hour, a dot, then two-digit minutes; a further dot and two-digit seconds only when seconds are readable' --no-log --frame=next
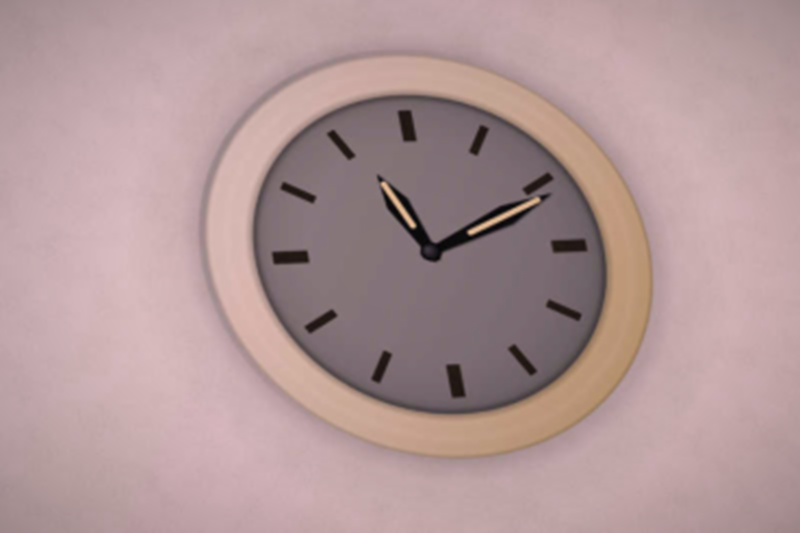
11.11
